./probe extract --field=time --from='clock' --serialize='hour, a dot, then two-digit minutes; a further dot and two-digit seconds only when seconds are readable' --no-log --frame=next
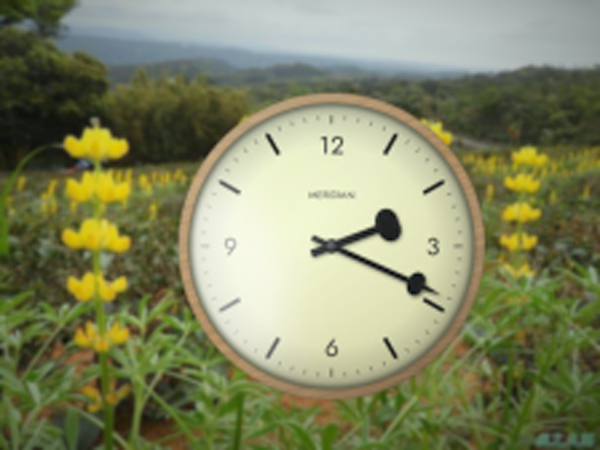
2.19
